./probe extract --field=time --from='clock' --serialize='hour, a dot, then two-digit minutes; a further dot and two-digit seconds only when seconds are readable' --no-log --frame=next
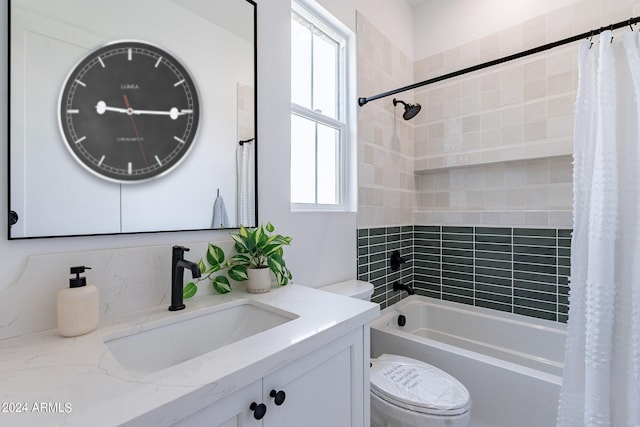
9.15.27
